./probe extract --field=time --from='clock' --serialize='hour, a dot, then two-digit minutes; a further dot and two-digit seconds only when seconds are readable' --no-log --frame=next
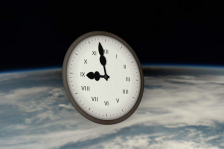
8.58
